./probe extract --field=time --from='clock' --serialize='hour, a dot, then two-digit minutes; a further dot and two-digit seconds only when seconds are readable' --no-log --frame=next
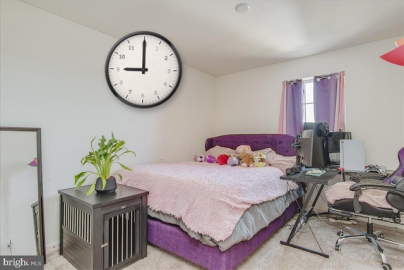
9.00
